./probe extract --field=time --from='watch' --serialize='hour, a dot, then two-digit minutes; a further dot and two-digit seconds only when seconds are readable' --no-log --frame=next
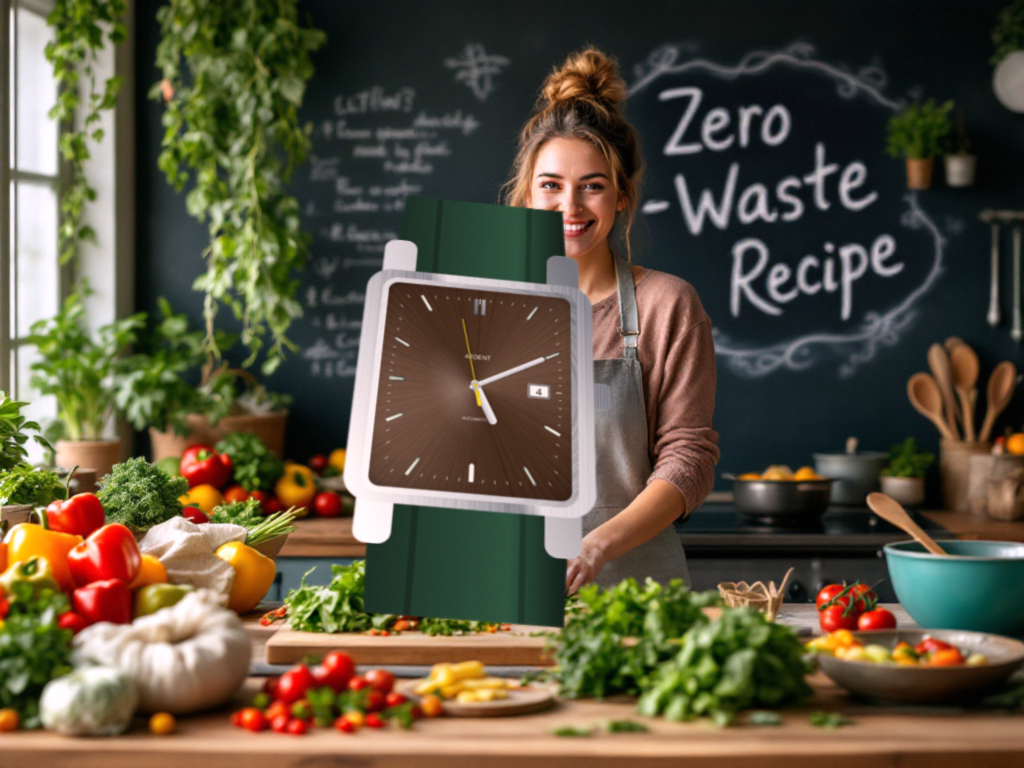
5.09.58
